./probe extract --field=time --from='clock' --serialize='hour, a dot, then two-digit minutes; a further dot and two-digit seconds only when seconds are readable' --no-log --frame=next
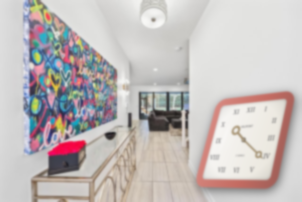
10.21
